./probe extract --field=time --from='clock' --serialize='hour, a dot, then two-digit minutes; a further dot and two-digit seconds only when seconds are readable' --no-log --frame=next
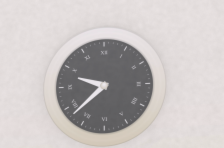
9.38
